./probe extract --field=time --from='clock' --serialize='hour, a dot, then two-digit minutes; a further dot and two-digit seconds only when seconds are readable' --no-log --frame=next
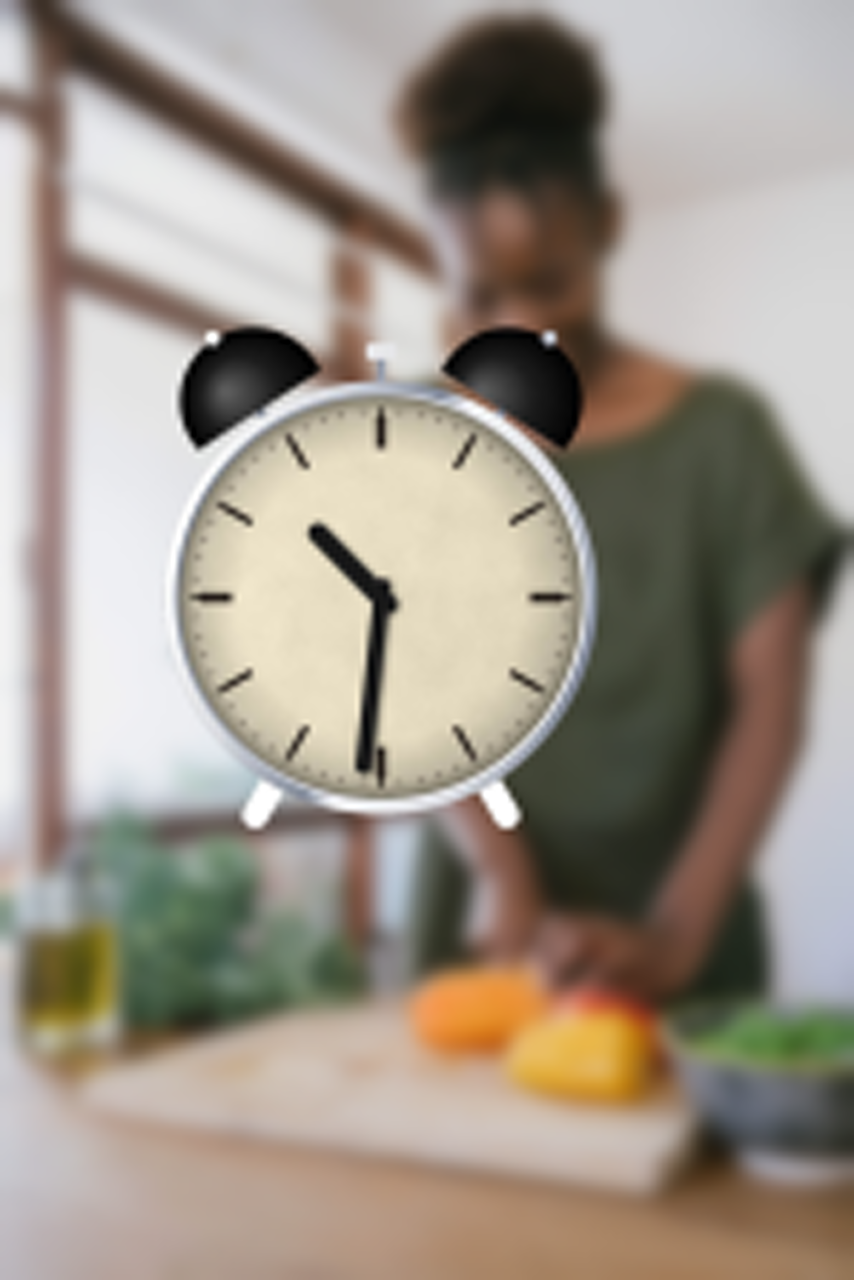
10.31
